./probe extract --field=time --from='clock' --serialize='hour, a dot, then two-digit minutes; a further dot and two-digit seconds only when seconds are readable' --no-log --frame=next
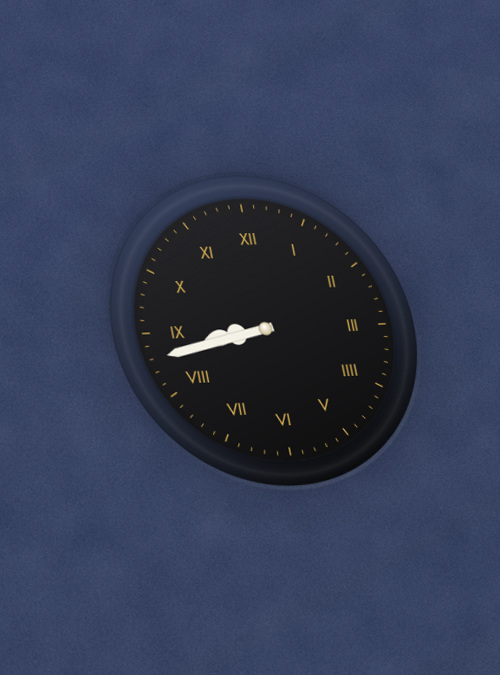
8.43
